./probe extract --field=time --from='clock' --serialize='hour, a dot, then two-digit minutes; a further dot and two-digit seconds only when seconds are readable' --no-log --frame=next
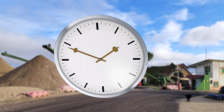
1.49
